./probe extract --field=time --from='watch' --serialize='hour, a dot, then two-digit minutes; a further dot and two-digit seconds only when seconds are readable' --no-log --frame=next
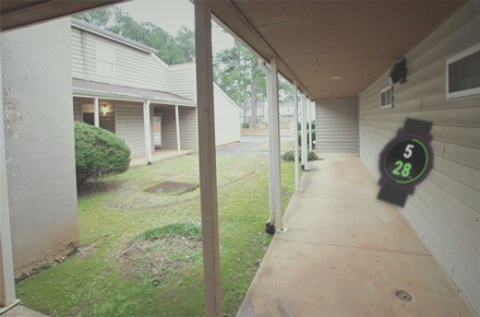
5.28
